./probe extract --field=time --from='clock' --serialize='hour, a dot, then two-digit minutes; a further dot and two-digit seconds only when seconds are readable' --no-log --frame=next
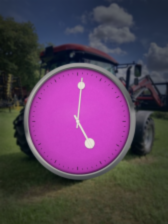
5.01
